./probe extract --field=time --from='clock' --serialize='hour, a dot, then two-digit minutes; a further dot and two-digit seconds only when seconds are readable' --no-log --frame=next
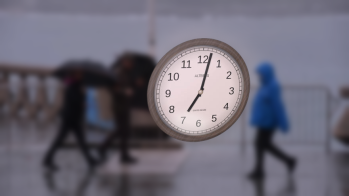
7.02
